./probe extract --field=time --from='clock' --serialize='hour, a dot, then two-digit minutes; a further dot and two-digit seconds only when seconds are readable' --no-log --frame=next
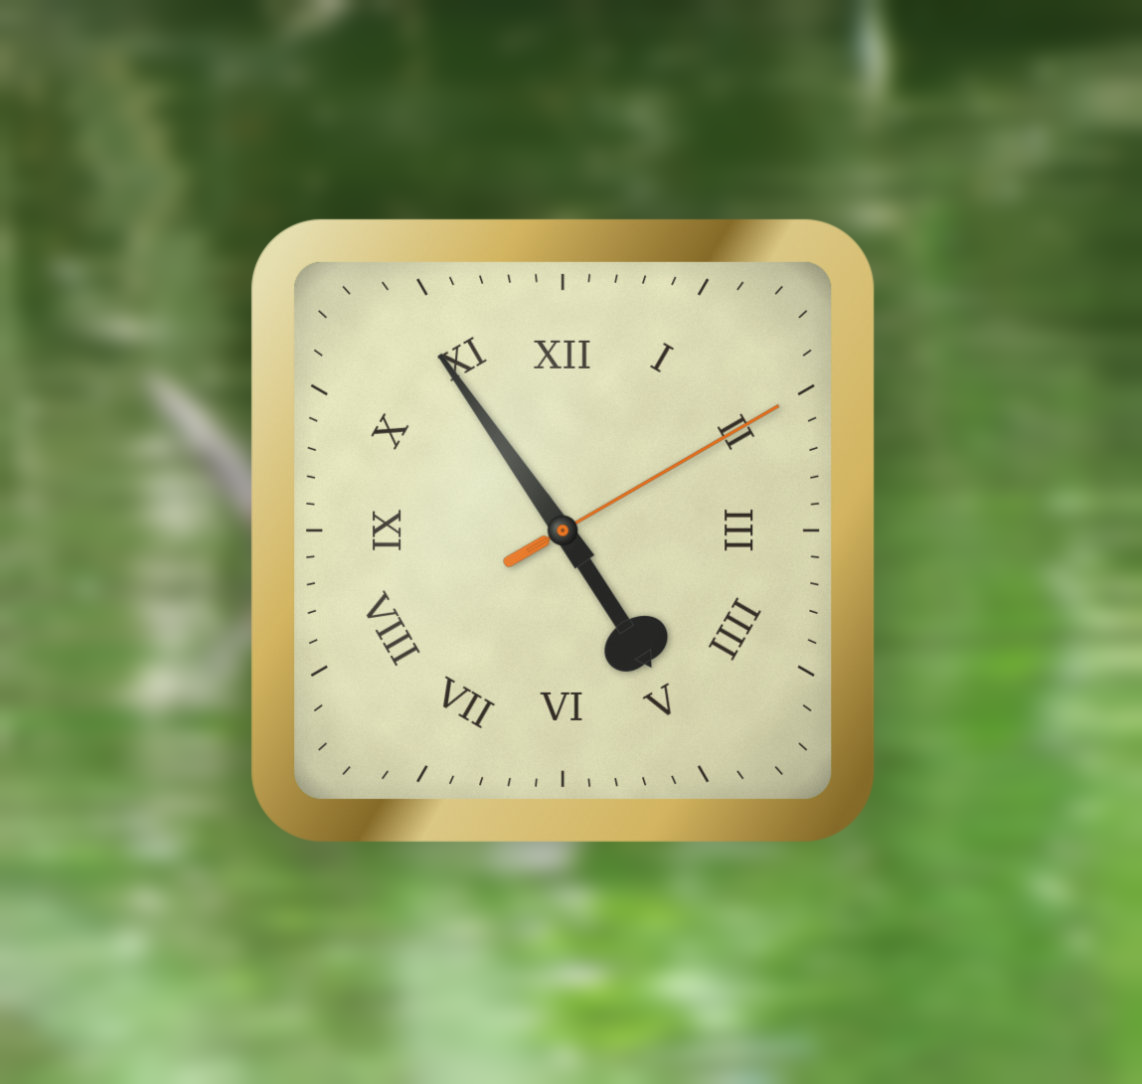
4.54.10
